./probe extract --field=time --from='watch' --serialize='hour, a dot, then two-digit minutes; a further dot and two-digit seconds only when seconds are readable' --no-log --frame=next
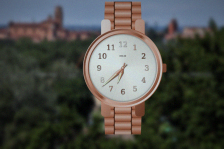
6.38
